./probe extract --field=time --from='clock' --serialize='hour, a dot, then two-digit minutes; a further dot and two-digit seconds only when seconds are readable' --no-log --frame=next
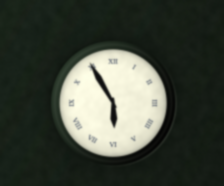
5.55
